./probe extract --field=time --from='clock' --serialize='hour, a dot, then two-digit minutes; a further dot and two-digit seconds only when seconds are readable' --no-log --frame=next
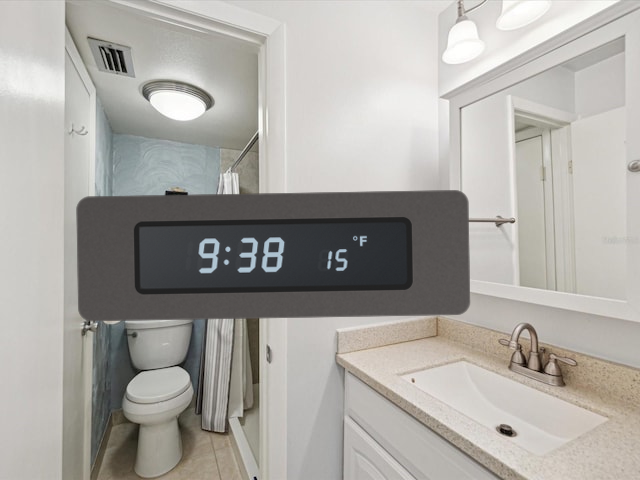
9.38
